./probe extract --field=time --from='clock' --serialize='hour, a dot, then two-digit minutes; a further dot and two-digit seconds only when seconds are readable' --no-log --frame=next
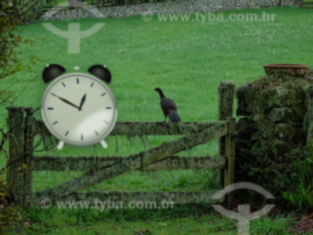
12.50
